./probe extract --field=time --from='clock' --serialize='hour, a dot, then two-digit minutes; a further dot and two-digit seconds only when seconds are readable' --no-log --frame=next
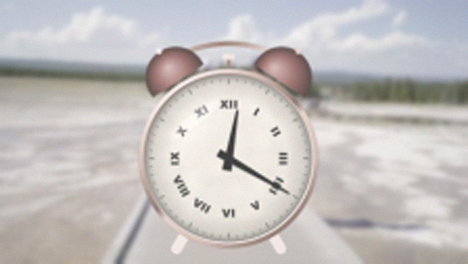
12.20
